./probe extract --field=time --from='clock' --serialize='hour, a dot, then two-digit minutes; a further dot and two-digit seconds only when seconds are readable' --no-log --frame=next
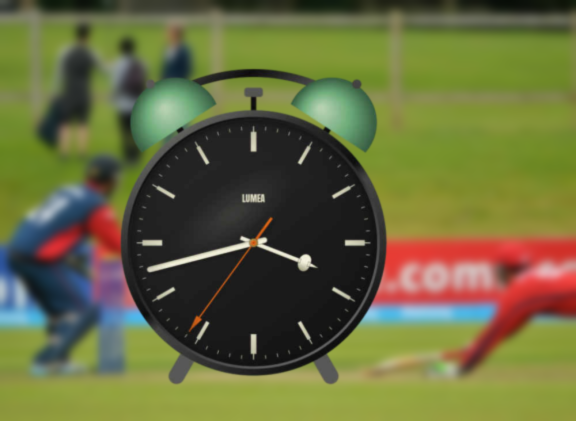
3.42.36
